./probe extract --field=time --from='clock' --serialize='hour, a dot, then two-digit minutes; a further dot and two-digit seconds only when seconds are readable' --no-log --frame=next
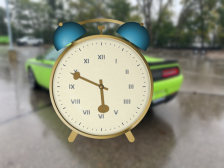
5.49
